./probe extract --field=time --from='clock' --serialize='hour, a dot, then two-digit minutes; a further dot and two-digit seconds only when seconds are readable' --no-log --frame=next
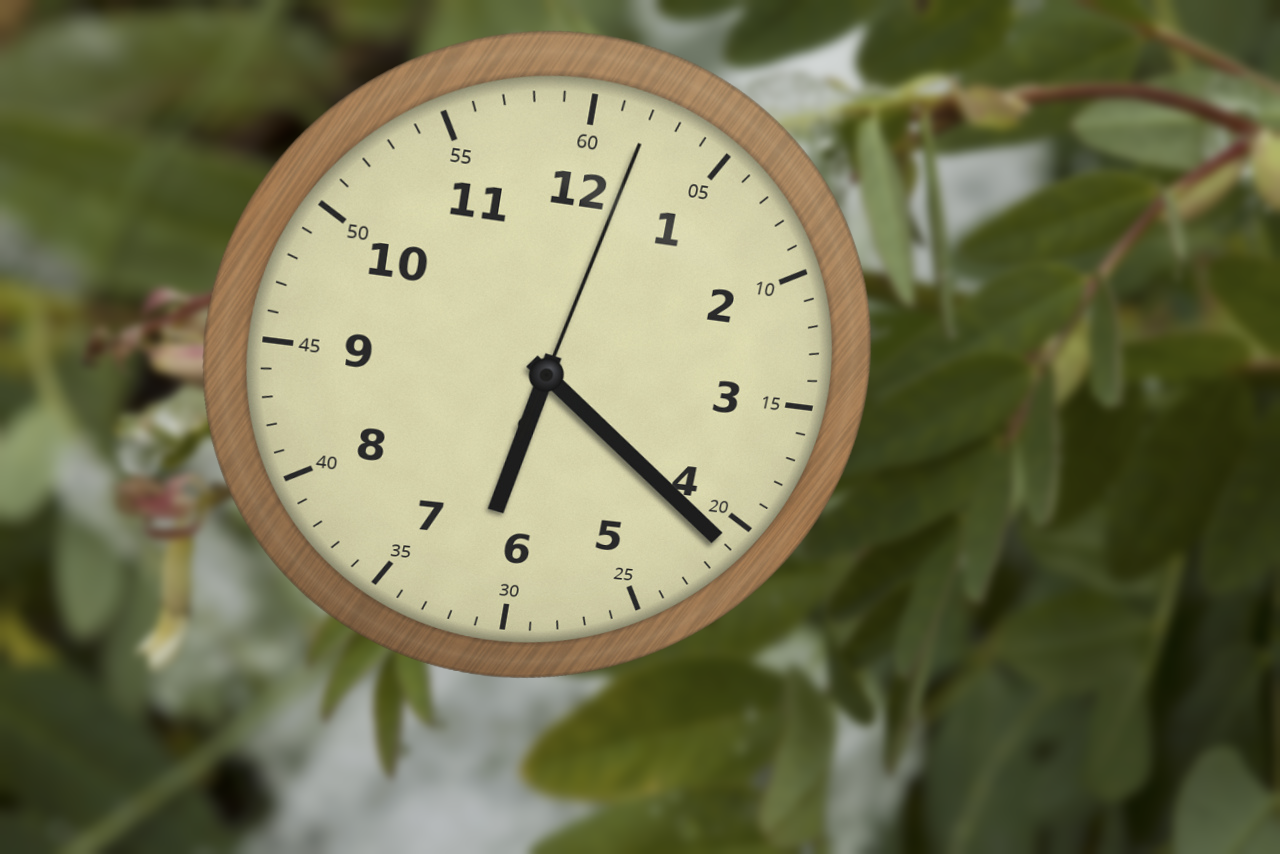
6.21.02
